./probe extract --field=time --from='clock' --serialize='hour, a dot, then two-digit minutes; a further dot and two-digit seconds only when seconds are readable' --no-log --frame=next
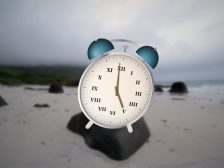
4.59
